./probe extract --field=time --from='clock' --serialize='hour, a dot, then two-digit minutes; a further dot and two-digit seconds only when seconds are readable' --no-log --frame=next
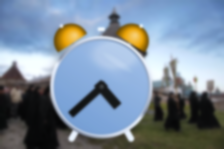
4.38
